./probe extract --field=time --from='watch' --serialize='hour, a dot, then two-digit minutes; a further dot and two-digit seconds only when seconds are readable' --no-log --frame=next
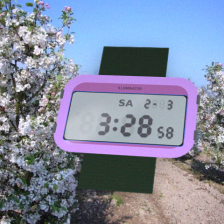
3.28.58
